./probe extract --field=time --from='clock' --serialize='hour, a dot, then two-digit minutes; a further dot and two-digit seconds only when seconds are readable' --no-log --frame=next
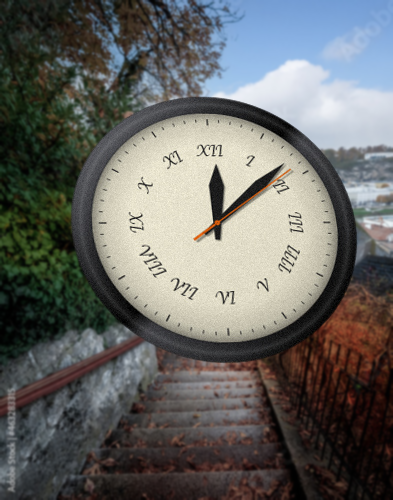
12.08.09
